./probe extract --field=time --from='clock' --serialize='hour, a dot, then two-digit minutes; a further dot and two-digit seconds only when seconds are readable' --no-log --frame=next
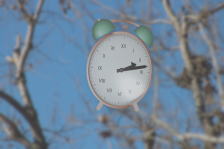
2.13
